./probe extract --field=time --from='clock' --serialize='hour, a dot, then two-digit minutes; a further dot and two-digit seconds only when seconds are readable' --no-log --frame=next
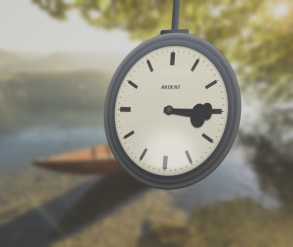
3.15
